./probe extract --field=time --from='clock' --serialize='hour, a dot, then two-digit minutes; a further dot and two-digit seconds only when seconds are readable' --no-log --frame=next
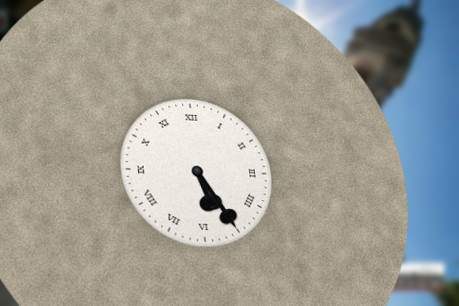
5.25
